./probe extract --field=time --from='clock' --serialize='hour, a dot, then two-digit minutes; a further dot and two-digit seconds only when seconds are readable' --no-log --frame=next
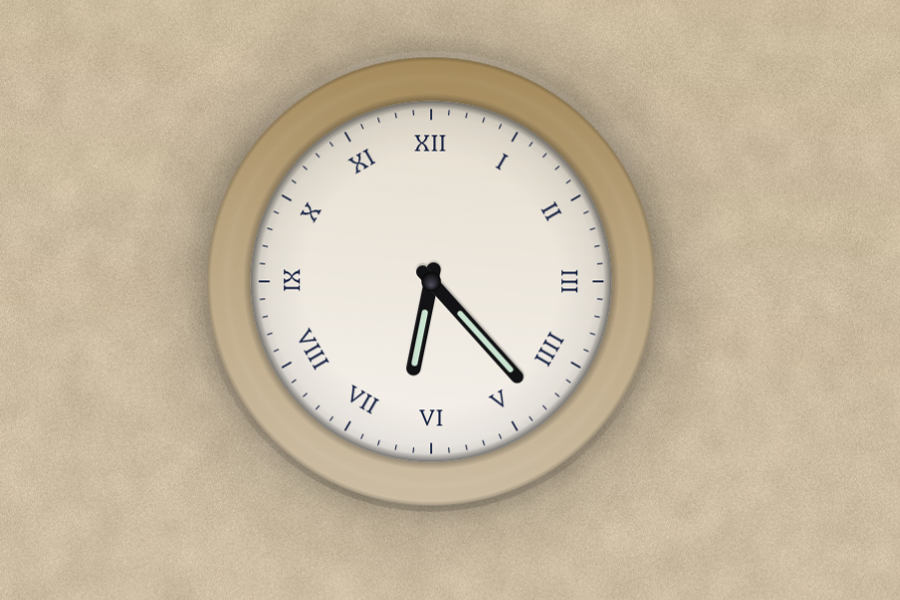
6.23
